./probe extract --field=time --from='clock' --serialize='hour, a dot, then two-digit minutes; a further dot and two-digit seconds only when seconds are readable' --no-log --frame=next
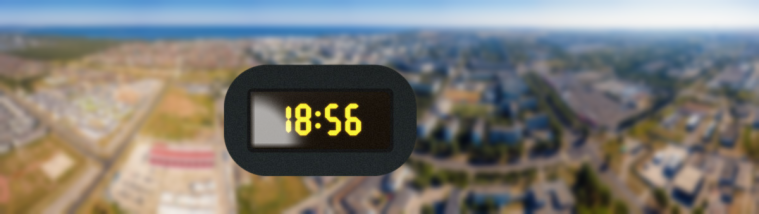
18.56
